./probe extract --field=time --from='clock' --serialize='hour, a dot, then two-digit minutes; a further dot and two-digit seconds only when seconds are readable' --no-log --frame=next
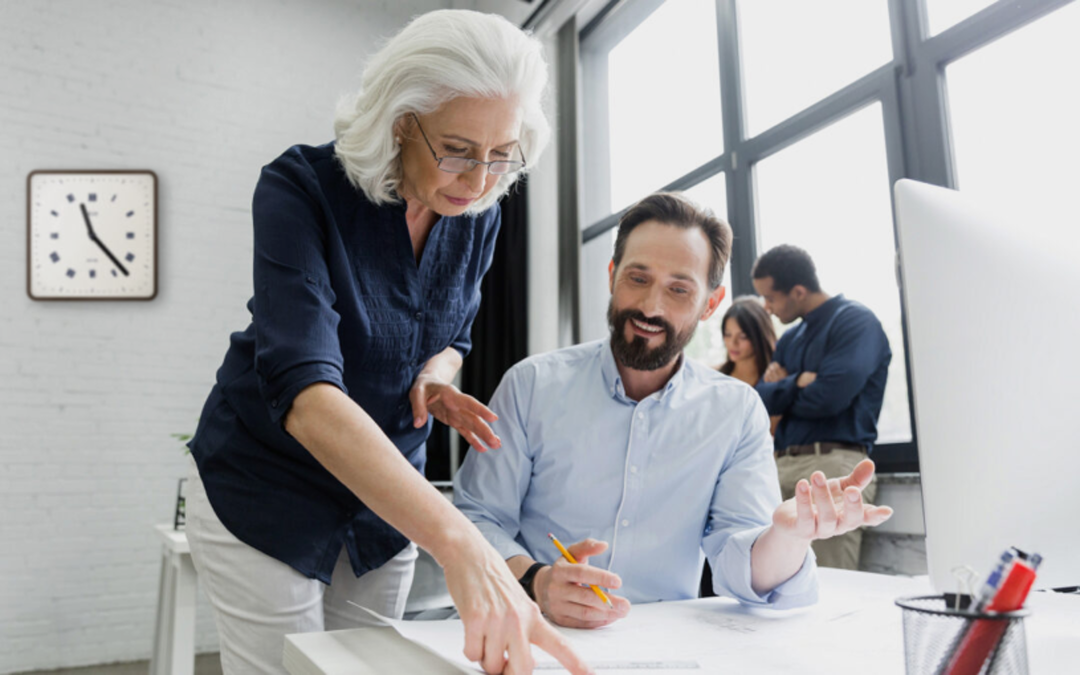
11.23
